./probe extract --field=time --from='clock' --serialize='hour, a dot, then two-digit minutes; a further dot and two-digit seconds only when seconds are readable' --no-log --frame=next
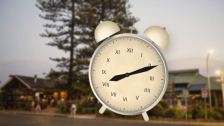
8.11
